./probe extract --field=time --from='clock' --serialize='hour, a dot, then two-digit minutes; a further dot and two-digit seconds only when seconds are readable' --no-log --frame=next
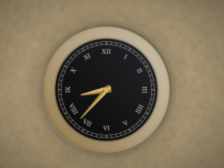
8.37
